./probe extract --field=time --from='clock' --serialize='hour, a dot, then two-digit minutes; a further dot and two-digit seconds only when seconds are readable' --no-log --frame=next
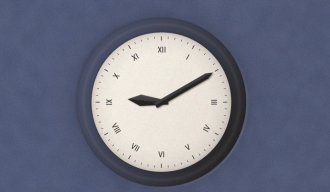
9.10
